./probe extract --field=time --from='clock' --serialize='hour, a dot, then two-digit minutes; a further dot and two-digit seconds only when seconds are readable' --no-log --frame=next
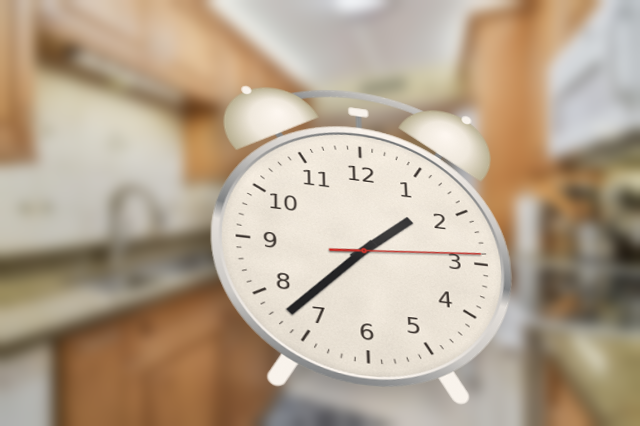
1.37.14
